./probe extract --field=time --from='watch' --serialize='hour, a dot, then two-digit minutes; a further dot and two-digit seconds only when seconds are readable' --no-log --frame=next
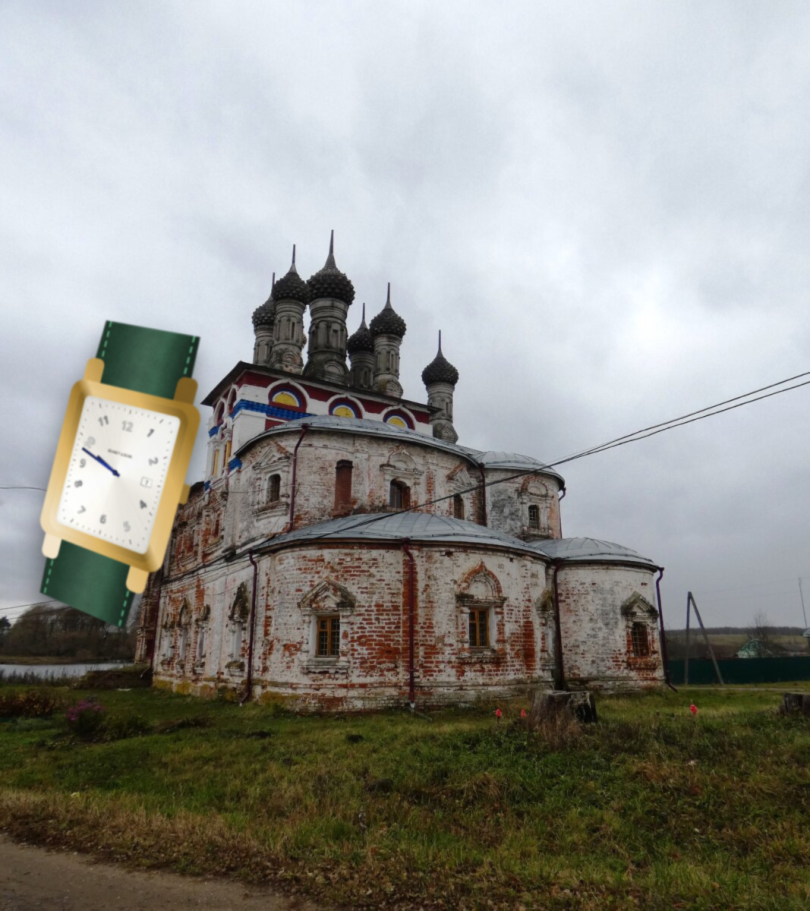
9.48
